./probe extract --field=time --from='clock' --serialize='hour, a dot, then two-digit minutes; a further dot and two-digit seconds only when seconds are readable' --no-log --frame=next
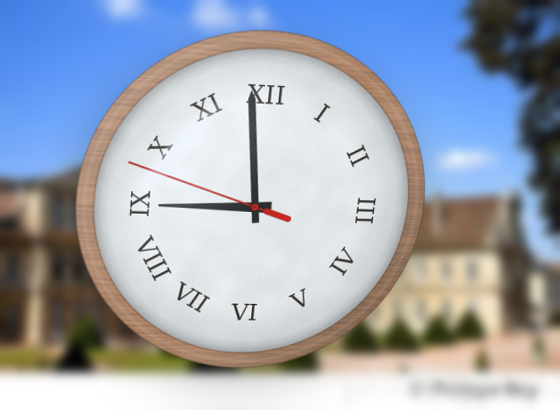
8.58.48
